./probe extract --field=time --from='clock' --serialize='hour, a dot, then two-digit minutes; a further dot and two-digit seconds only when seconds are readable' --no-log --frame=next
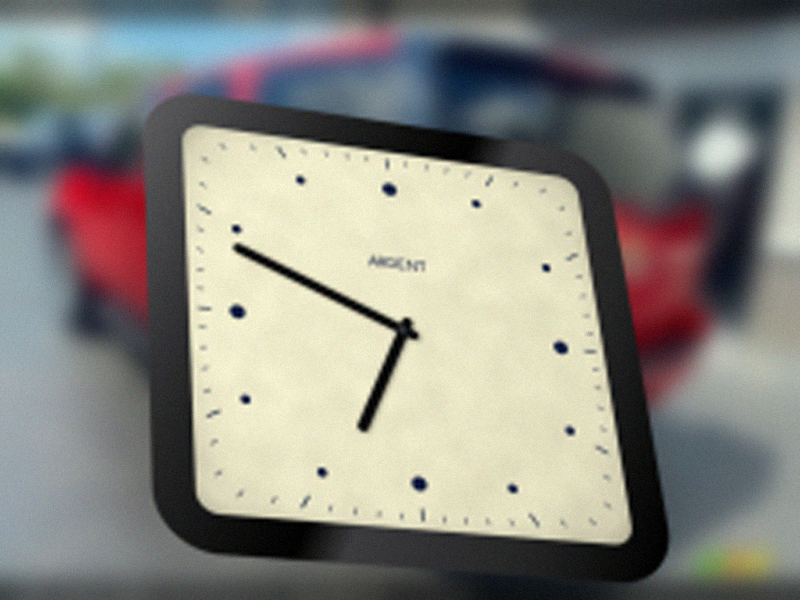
6.49
